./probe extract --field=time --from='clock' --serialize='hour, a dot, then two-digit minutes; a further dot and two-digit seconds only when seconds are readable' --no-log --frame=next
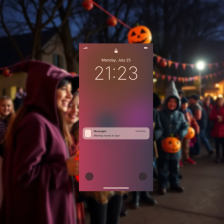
21.23
